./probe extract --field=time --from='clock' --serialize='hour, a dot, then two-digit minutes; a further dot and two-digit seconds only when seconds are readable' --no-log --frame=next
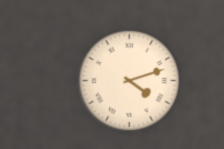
4.12
